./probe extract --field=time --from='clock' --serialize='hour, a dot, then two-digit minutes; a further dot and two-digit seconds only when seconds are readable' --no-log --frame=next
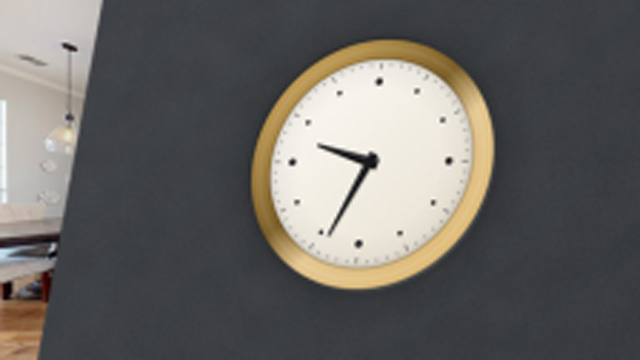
9.34
